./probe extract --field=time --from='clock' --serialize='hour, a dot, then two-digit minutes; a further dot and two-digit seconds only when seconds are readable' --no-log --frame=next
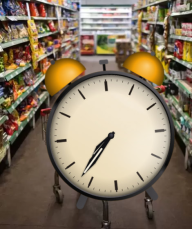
7.37
